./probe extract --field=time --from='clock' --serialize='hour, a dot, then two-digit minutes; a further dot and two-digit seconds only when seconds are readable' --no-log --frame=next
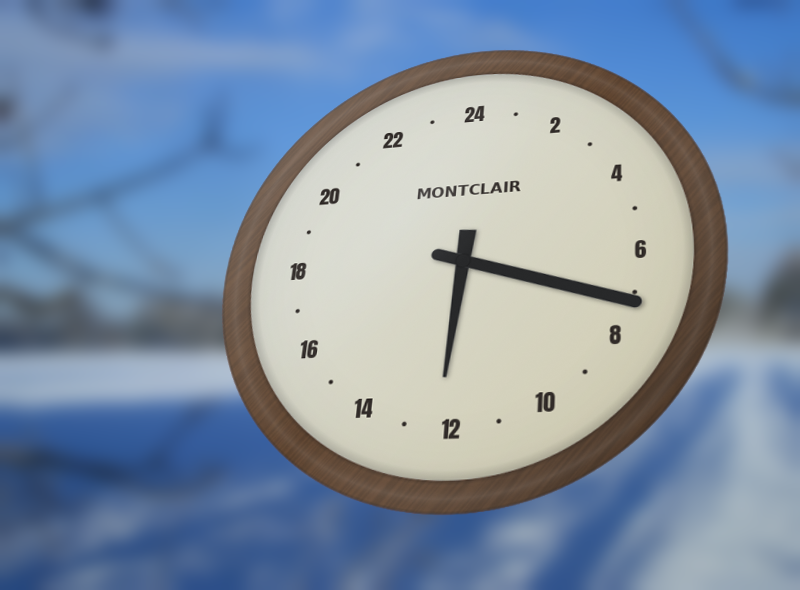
12.18
